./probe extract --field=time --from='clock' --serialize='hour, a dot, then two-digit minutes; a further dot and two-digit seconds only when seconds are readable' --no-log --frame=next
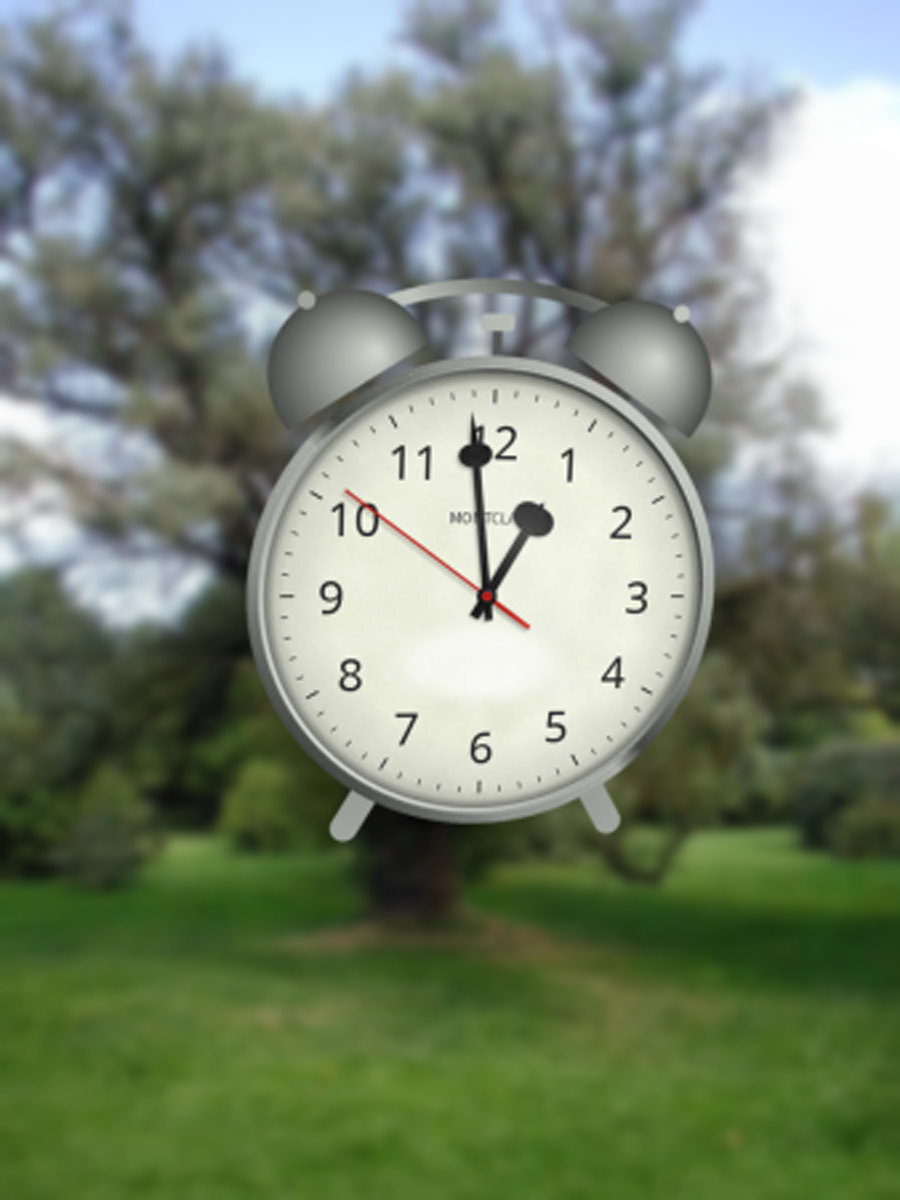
12.58.51
